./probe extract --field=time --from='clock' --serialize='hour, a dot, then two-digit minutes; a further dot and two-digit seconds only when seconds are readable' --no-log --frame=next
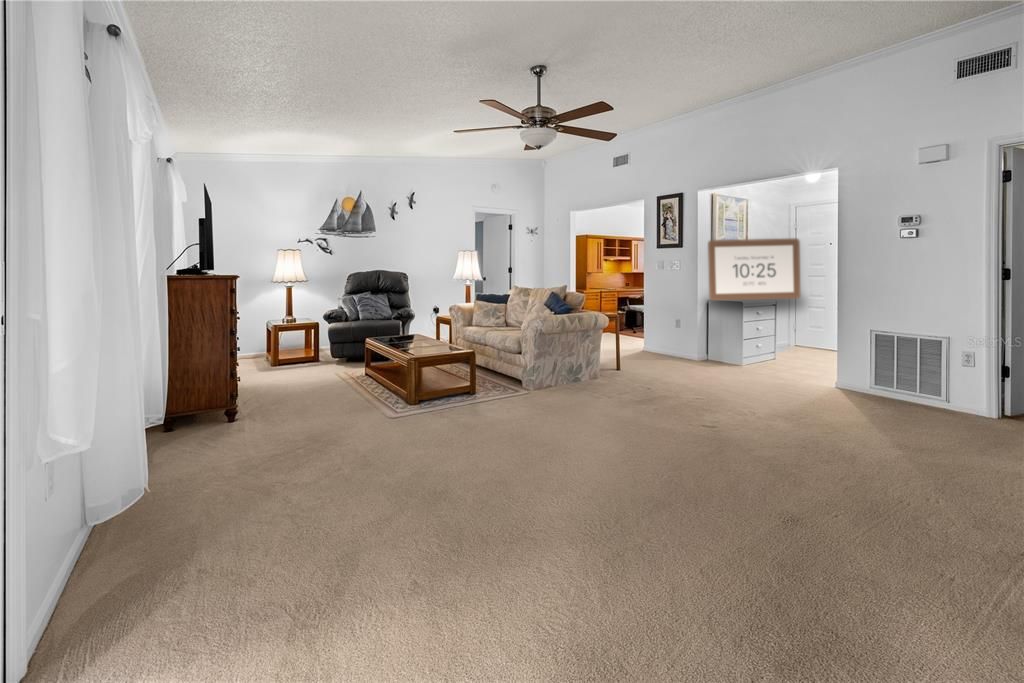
10.25
